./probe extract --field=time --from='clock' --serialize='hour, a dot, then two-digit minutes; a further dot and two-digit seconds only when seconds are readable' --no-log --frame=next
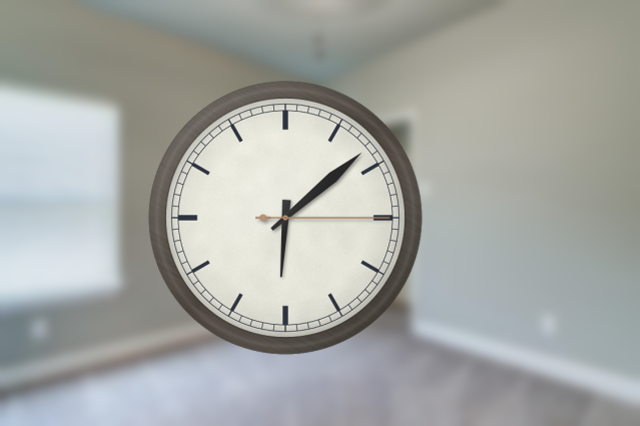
6.08.15
